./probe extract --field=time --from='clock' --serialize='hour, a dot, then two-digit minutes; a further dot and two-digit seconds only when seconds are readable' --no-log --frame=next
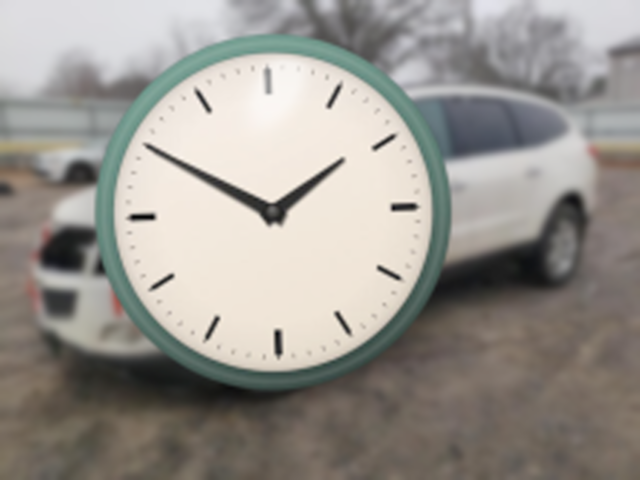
1.50
